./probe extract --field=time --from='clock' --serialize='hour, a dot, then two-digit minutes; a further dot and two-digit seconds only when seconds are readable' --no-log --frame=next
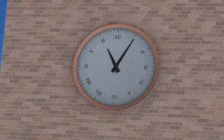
11.05
